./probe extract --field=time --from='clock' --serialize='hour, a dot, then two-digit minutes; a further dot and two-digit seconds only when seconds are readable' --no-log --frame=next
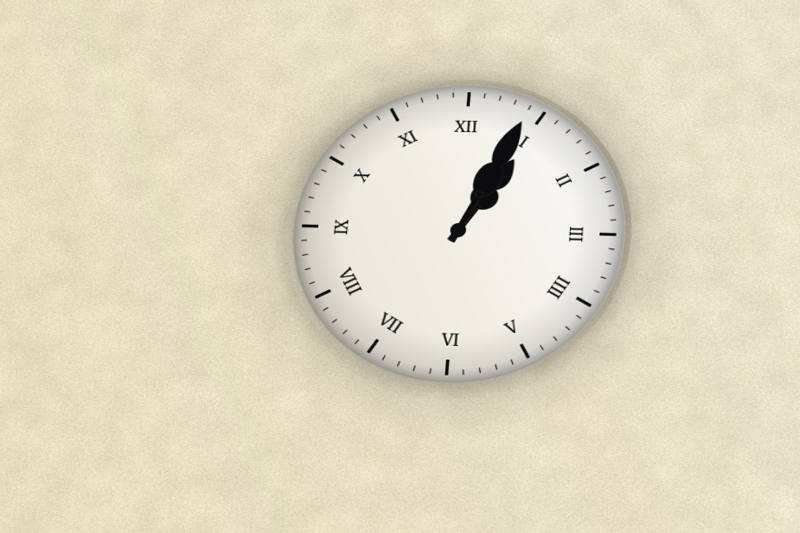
1.04
